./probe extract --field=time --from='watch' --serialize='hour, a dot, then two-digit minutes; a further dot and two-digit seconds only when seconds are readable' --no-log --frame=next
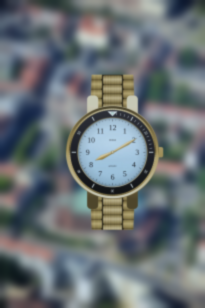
8.10
